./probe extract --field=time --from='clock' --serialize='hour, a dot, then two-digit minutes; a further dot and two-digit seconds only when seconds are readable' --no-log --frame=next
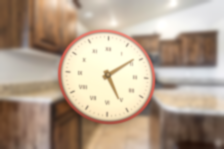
5.09
